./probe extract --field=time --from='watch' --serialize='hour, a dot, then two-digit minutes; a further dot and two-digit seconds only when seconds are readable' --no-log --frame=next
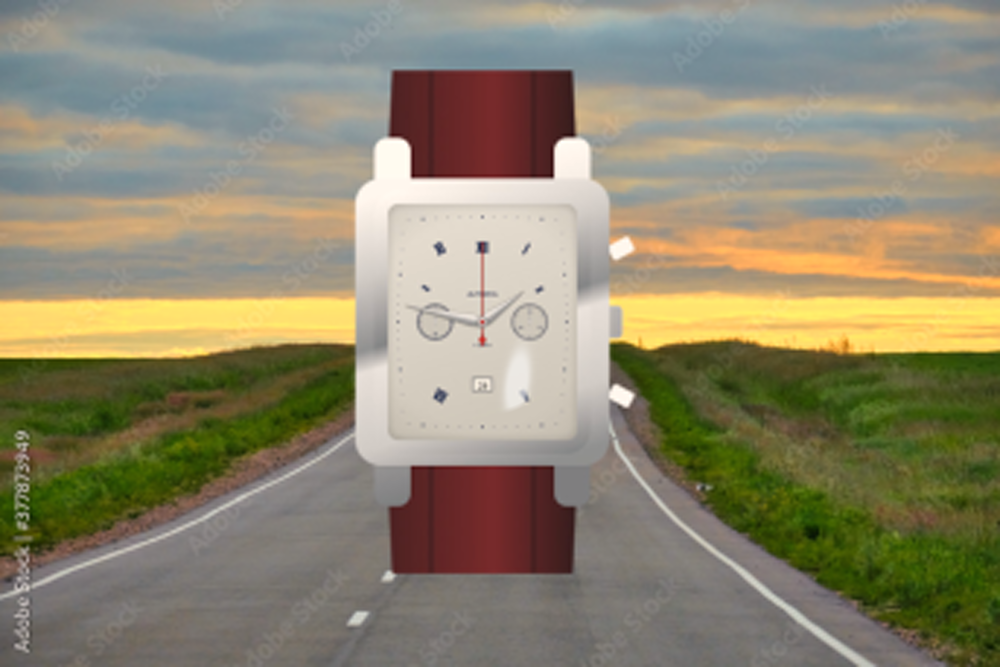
1.47
